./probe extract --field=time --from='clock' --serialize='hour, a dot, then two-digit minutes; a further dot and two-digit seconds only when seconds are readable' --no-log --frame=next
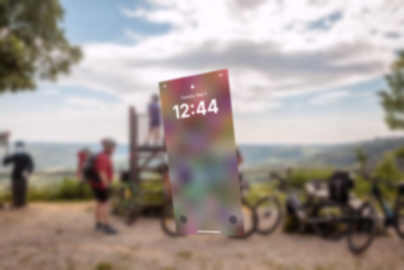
12.44
